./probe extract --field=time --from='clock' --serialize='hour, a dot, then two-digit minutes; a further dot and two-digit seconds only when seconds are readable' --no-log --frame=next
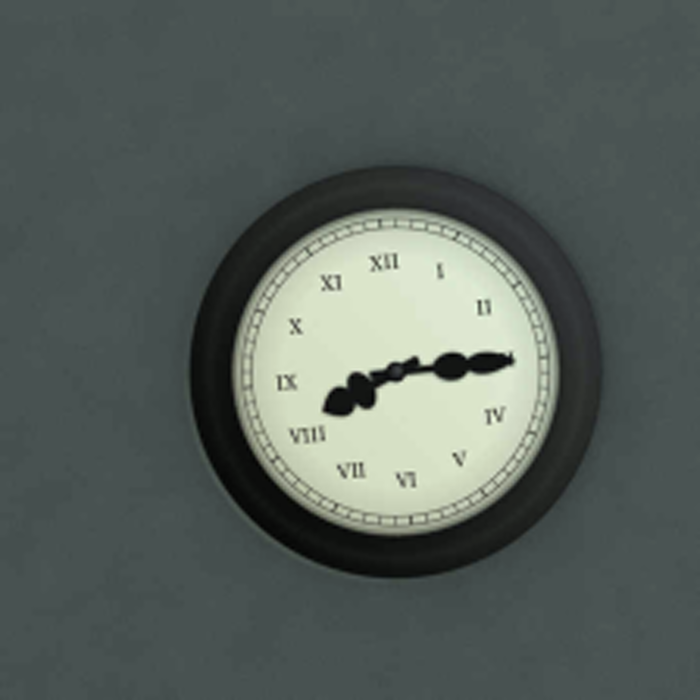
8.15
